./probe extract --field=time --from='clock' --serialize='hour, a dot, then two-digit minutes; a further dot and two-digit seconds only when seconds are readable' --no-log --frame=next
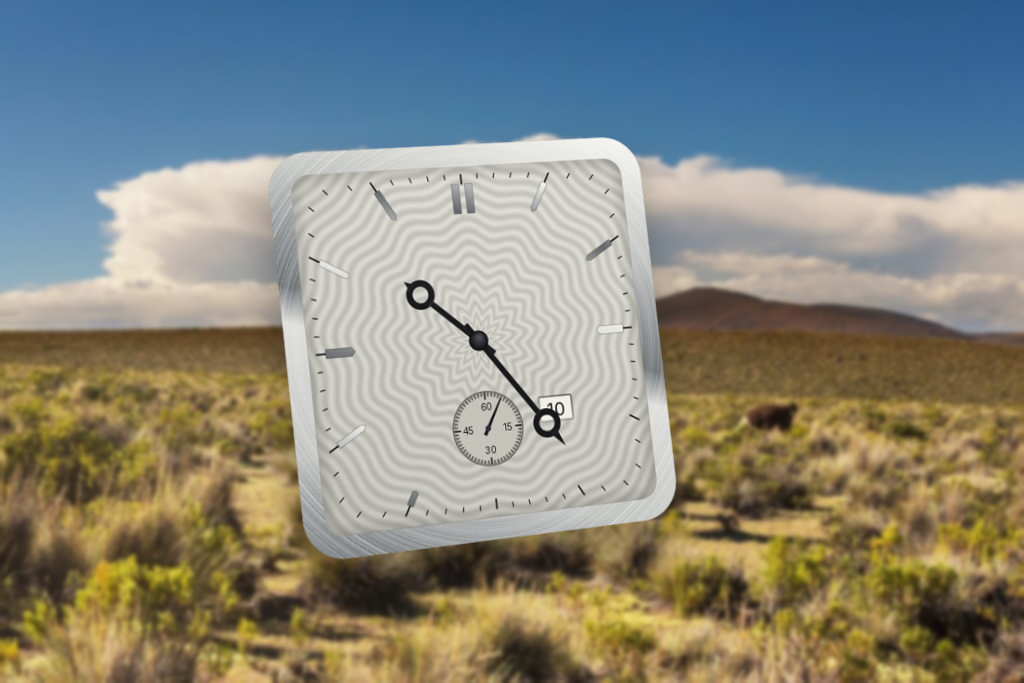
10.24.05
